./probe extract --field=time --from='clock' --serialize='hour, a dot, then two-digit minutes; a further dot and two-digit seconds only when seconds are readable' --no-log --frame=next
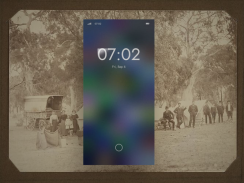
7.02
